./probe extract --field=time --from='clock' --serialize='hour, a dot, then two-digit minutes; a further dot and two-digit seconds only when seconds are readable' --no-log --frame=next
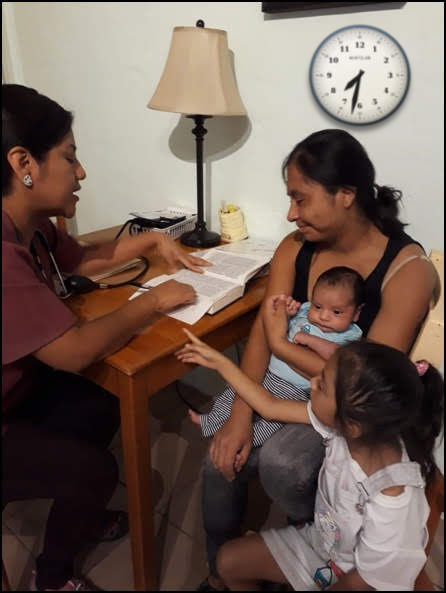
7.32
